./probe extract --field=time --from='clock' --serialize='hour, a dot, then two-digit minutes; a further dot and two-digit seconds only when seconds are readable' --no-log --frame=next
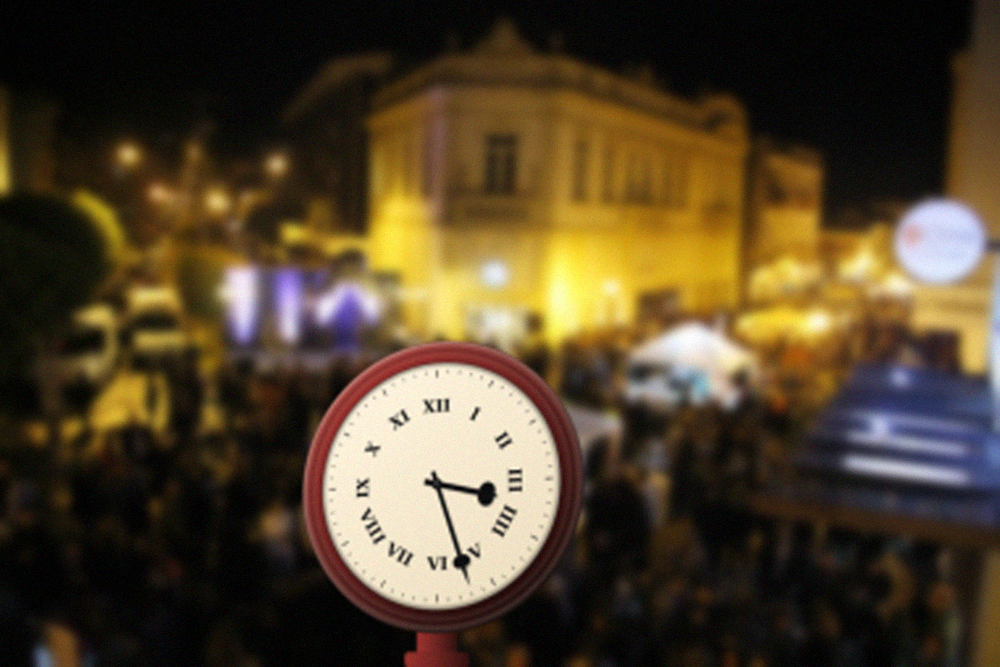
3.27
